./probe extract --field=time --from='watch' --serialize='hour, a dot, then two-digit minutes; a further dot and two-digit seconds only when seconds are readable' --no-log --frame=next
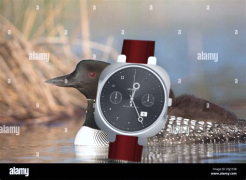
12.25
